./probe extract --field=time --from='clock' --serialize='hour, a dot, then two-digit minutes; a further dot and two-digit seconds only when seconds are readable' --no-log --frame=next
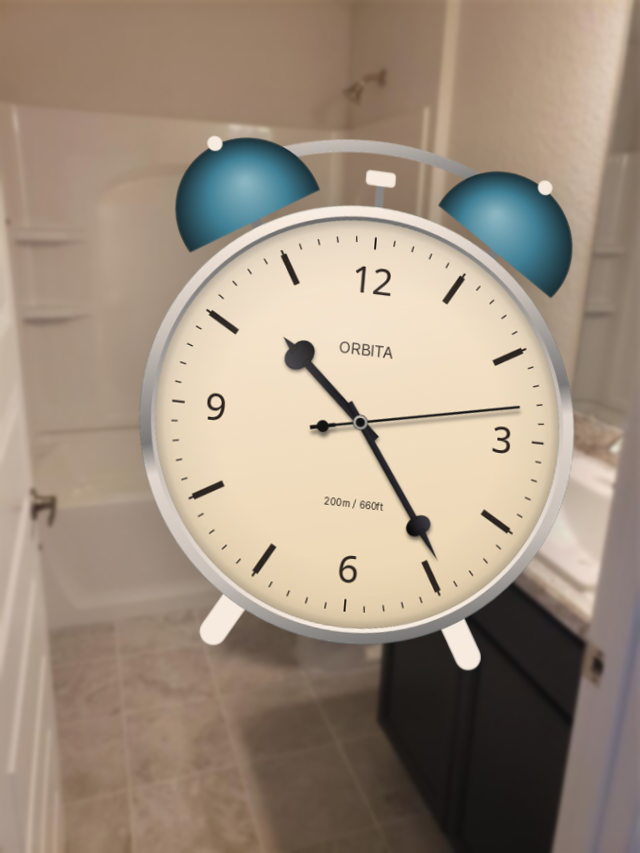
10.24.13
